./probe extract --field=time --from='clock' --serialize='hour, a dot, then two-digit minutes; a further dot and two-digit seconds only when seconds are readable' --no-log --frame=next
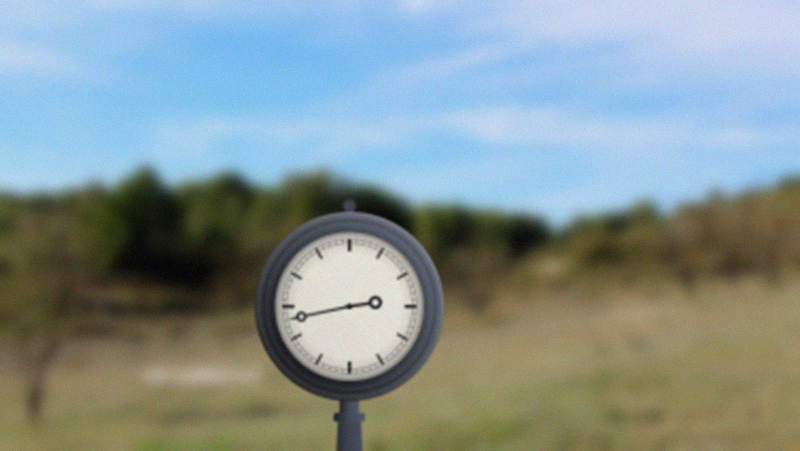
2.43
